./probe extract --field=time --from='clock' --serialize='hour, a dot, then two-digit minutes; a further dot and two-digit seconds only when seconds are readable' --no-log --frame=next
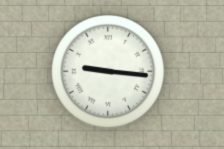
9.16
